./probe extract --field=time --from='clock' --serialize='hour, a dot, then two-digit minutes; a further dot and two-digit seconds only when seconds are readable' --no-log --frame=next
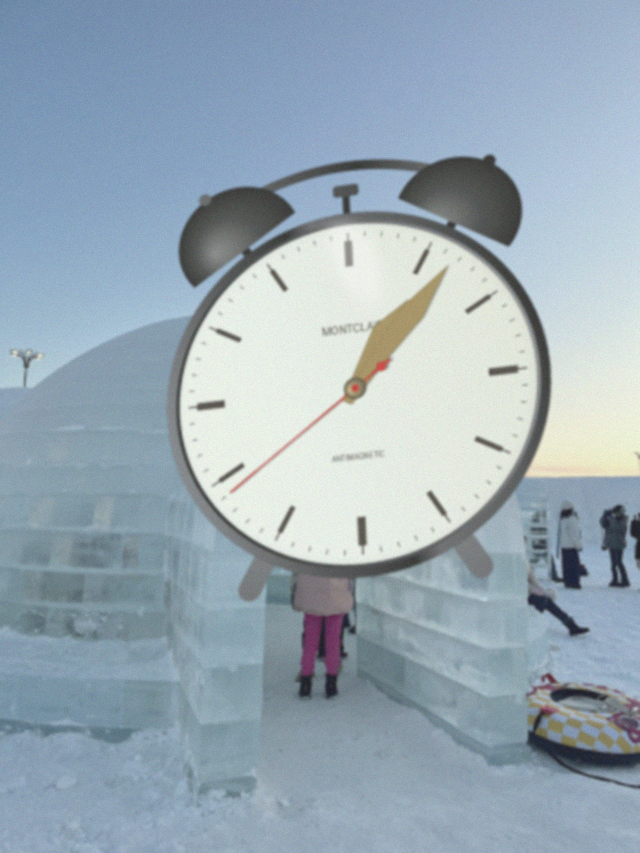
1.06.39
